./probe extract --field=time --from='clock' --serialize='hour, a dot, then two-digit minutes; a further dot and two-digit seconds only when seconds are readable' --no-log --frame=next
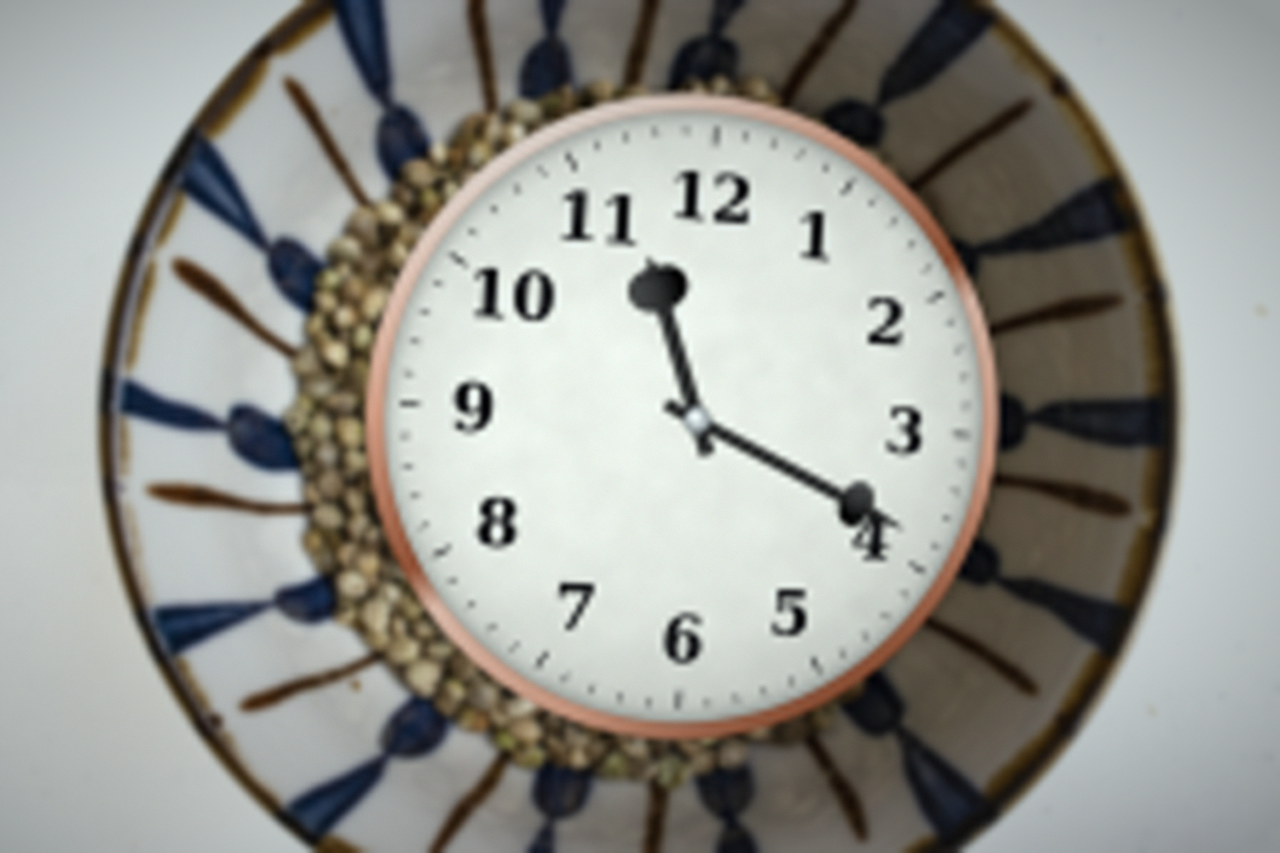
11.19
